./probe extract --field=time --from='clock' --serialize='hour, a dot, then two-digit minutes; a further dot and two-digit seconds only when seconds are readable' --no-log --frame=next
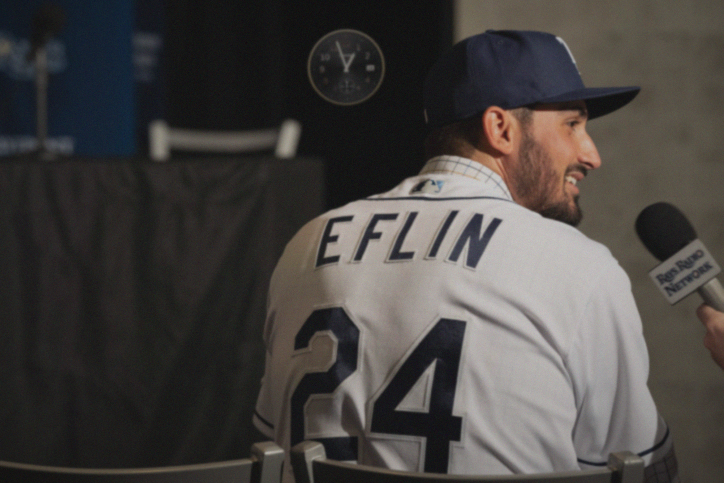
12.57
